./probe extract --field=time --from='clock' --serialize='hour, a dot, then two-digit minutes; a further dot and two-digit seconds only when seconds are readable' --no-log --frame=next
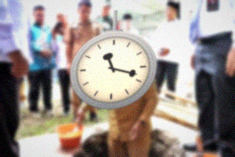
11.18
